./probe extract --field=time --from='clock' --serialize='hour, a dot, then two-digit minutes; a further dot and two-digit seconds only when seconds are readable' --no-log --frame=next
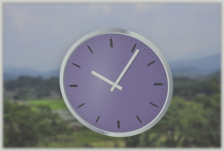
10.06
